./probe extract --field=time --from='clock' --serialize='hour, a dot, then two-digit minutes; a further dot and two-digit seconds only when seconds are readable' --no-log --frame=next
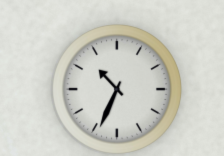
10.34
